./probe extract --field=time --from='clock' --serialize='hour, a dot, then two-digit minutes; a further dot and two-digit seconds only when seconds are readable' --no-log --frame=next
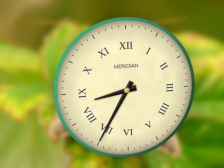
8.35
